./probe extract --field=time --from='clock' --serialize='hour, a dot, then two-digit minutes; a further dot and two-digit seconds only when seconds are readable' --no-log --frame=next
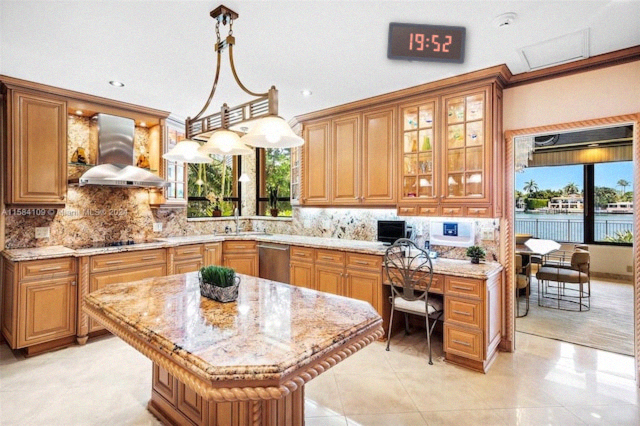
19.52
